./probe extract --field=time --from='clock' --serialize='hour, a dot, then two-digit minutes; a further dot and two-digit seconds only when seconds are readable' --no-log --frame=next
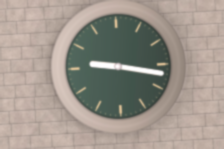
9.17
